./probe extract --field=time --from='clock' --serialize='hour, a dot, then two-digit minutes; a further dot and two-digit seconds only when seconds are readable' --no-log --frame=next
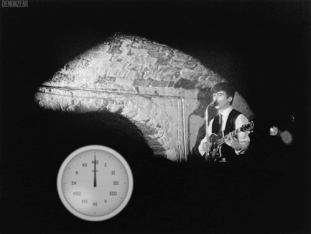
12.00
